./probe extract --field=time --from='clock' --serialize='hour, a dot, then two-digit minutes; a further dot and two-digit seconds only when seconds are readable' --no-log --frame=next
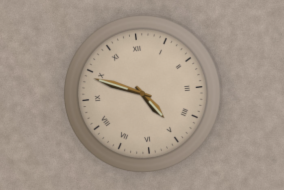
4.49
